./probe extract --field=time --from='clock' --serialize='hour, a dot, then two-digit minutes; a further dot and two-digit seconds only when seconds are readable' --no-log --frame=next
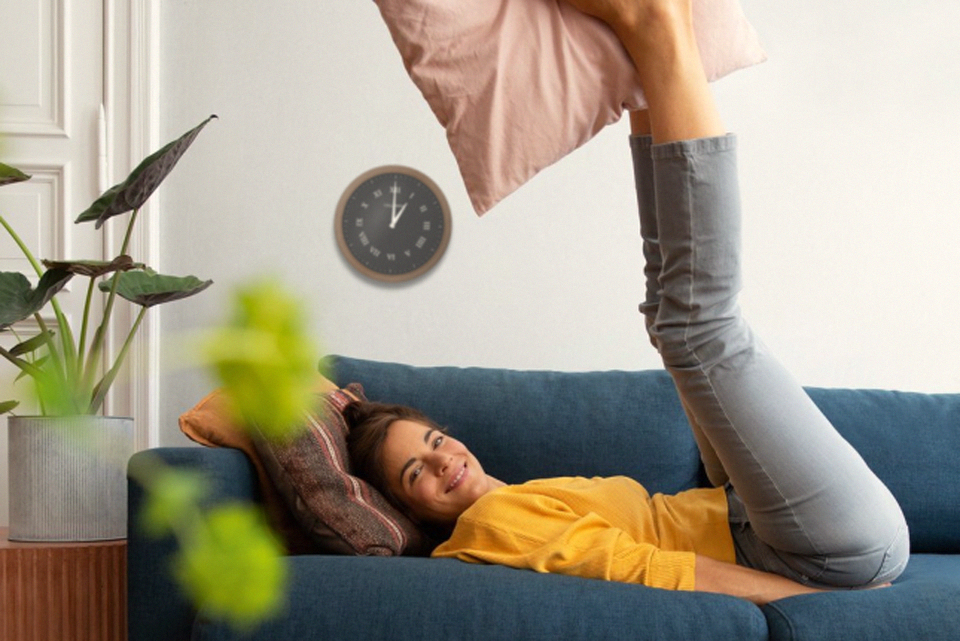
1.00
